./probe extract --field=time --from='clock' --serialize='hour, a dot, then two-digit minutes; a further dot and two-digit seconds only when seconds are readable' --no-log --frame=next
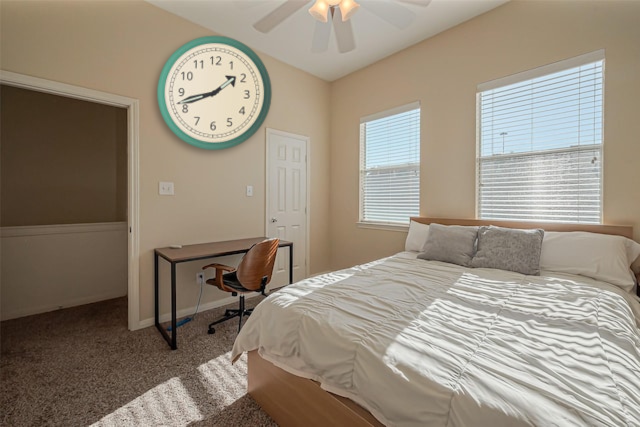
1.42
